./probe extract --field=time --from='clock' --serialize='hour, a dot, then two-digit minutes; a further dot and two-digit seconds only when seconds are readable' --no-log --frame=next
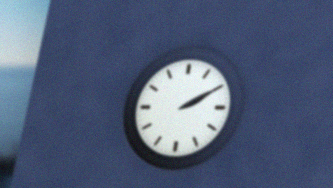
2.10
